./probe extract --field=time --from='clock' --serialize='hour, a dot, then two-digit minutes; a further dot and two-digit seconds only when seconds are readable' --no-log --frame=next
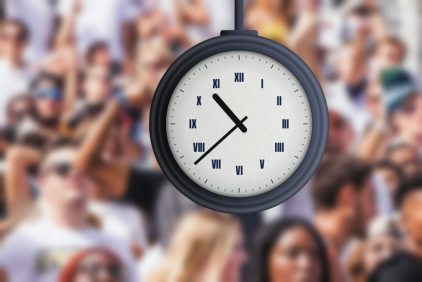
10.38
